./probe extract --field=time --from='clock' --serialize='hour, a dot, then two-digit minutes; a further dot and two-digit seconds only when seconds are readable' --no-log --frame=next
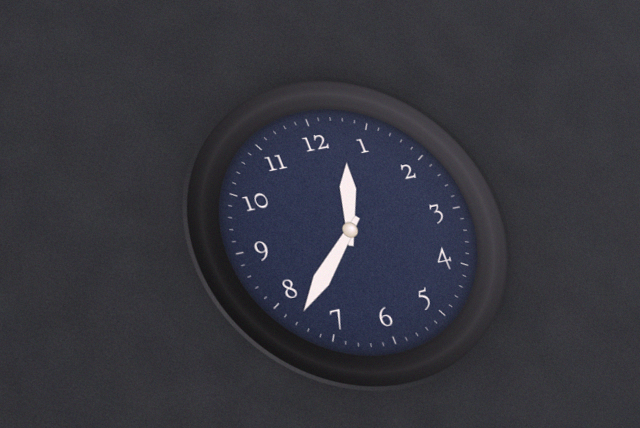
12.38
